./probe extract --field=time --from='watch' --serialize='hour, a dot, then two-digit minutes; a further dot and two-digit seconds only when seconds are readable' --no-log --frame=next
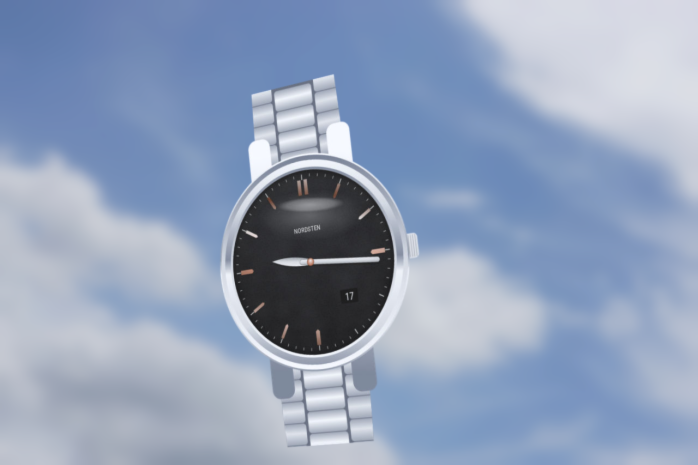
9.16
